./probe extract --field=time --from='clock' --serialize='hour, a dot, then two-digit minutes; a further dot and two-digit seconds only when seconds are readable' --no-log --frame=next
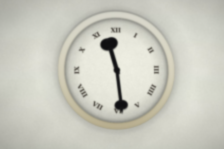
11.29
